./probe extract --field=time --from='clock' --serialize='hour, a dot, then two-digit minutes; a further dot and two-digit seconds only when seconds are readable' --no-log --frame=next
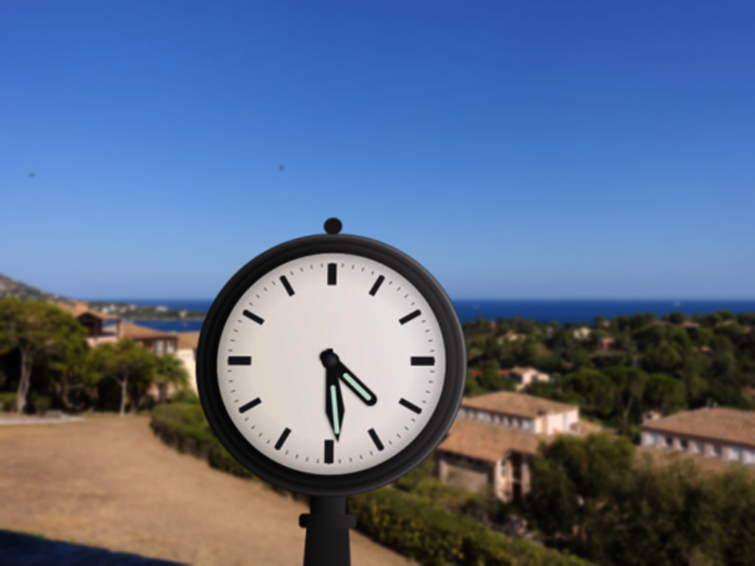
4.29
